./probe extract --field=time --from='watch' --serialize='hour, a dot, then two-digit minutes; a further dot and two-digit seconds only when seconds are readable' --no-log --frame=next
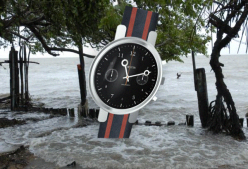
11.12
